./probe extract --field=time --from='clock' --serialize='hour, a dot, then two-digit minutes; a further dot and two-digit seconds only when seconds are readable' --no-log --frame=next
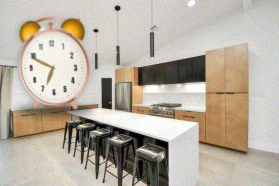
6.49
